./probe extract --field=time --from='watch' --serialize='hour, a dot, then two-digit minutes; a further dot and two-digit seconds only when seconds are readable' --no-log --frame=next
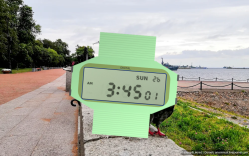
3.45.01
